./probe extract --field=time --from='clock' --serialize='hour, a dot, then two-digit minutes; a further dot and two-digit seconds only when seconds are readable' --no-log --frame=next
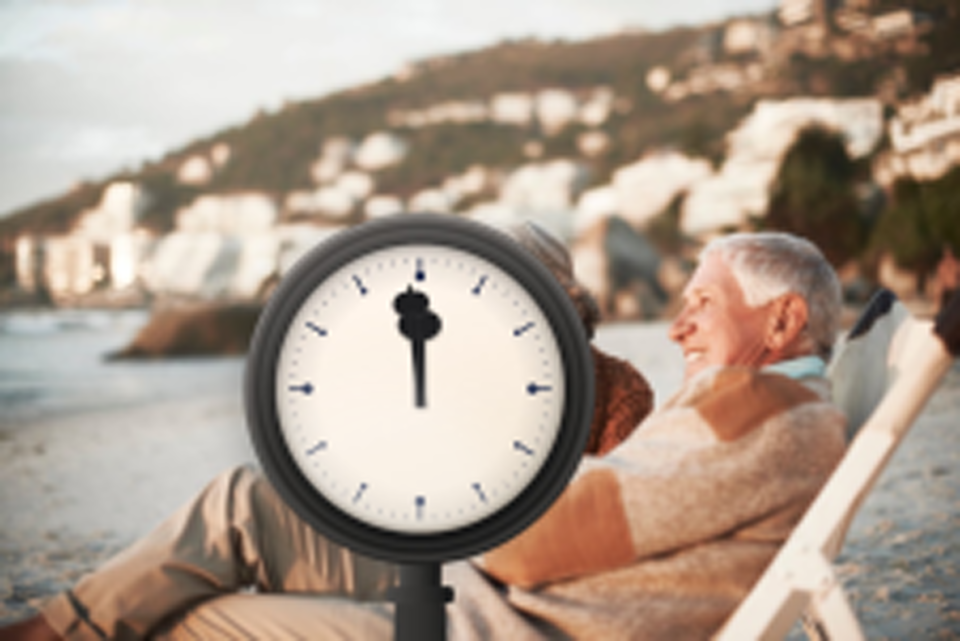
11.59
